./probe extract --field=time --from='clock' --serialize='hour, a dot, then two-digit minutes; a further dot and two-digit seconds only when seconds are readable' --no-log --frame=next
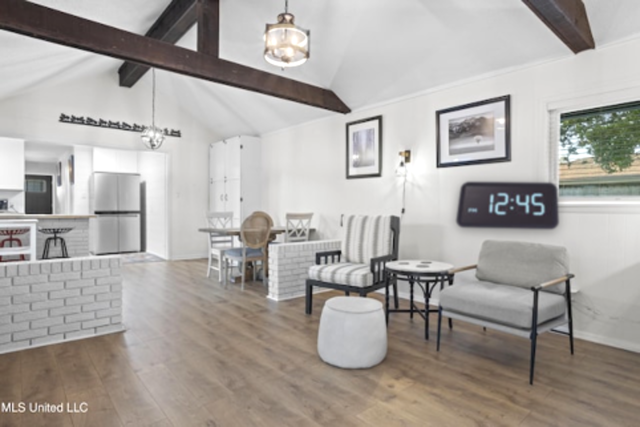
12.45
